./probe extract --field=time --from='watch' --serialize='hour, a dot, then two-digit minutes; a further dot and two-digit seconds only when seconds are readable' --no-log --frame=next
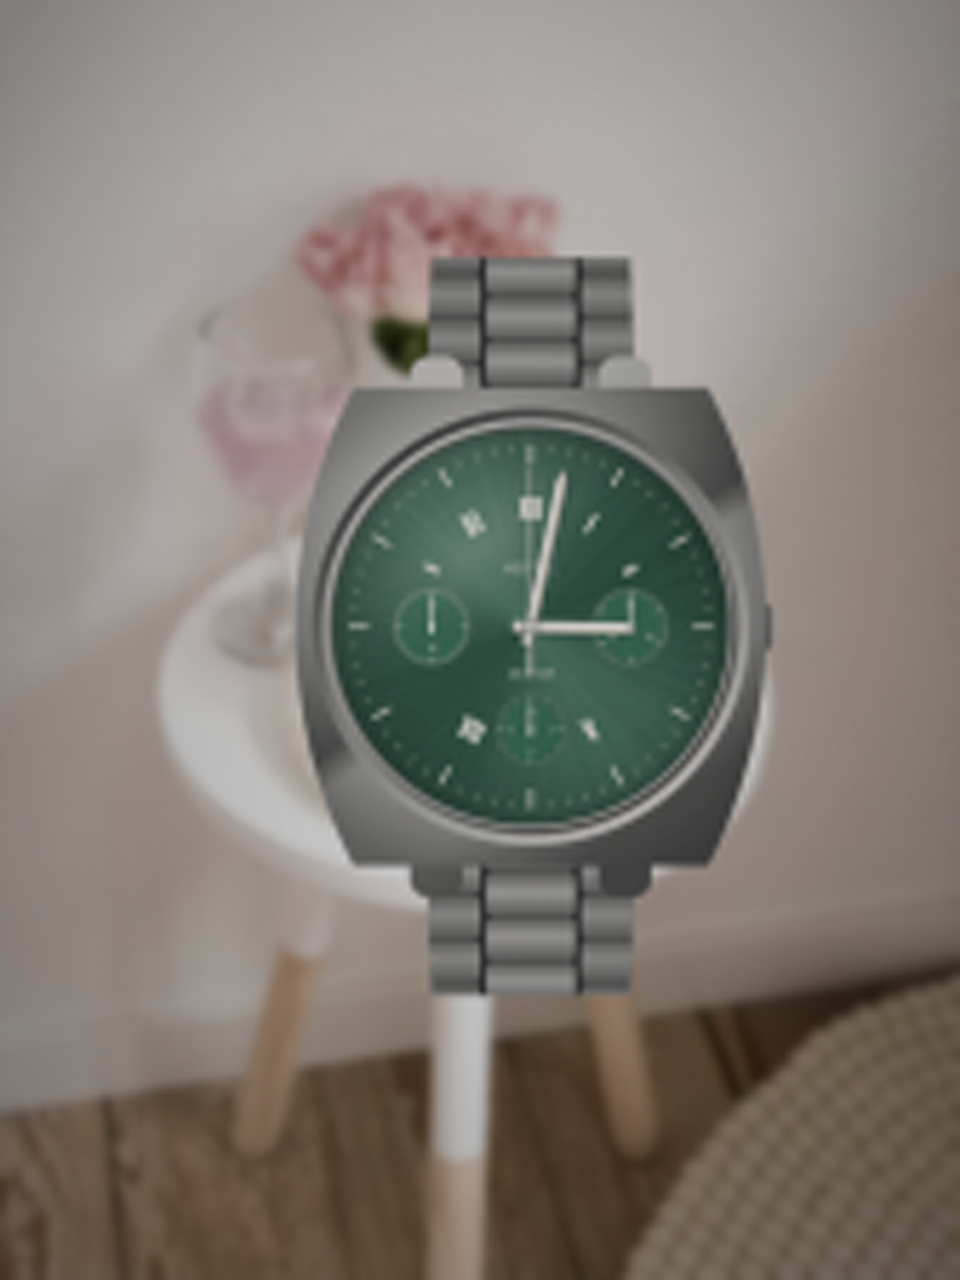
3.02
